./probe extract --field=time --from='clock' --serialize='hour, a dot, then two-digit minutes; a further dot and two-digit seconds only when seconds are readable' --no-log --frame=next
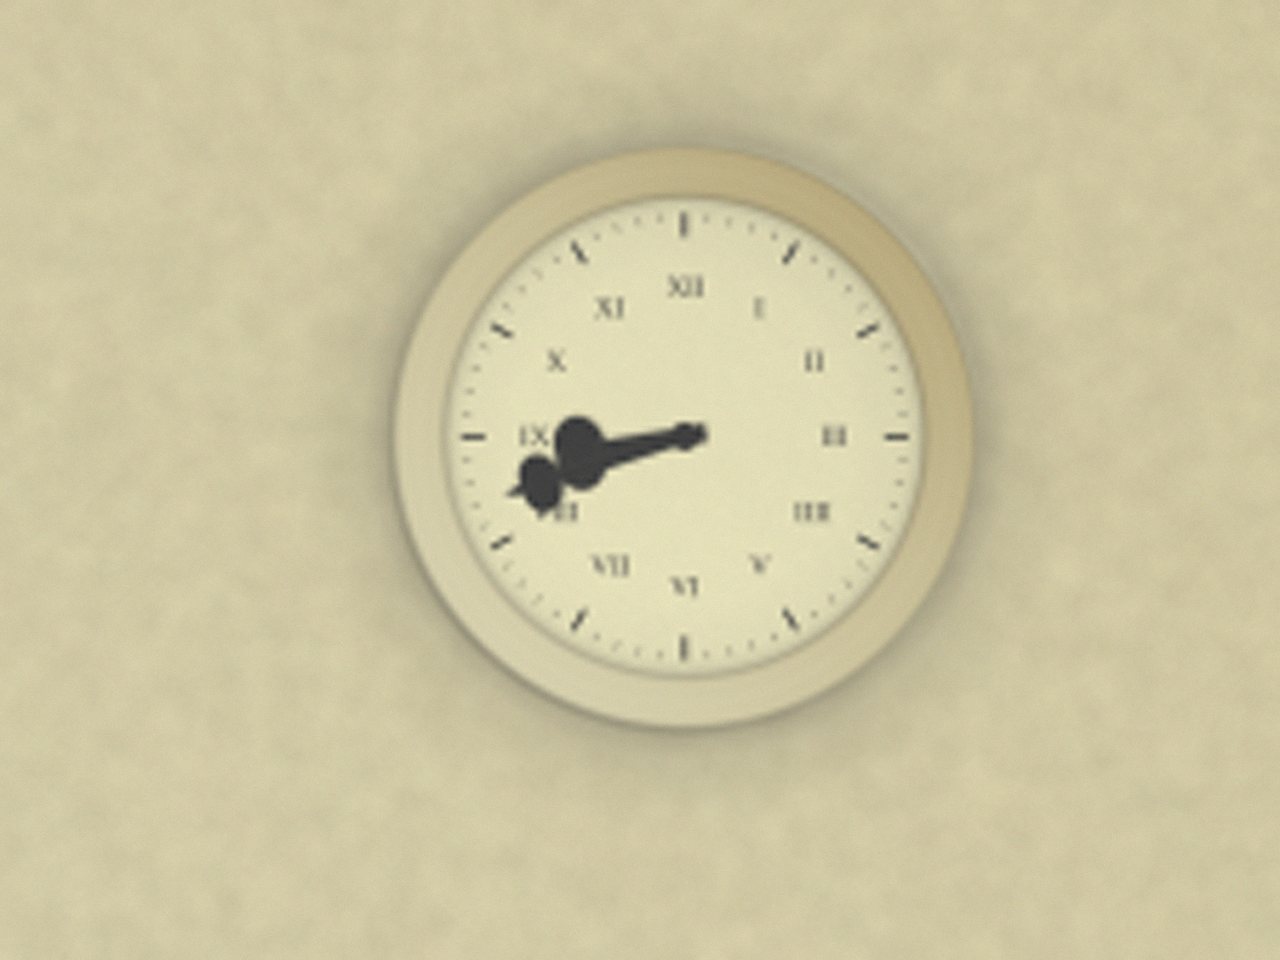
8.42
